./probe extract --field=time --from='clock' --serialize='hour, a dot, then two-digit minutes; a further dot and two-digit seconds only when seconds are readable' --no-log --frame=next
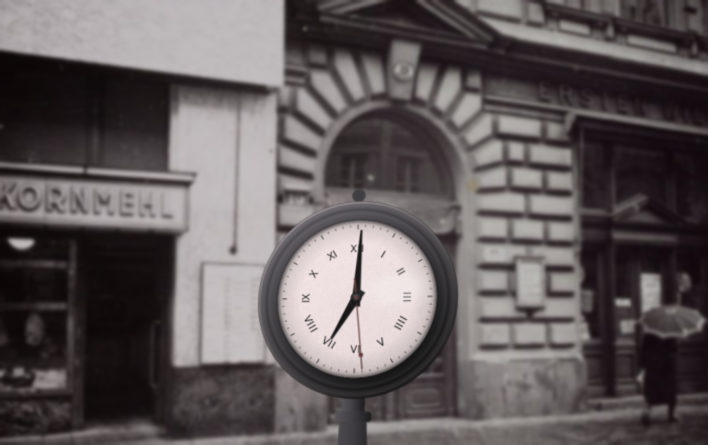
7.00.29
